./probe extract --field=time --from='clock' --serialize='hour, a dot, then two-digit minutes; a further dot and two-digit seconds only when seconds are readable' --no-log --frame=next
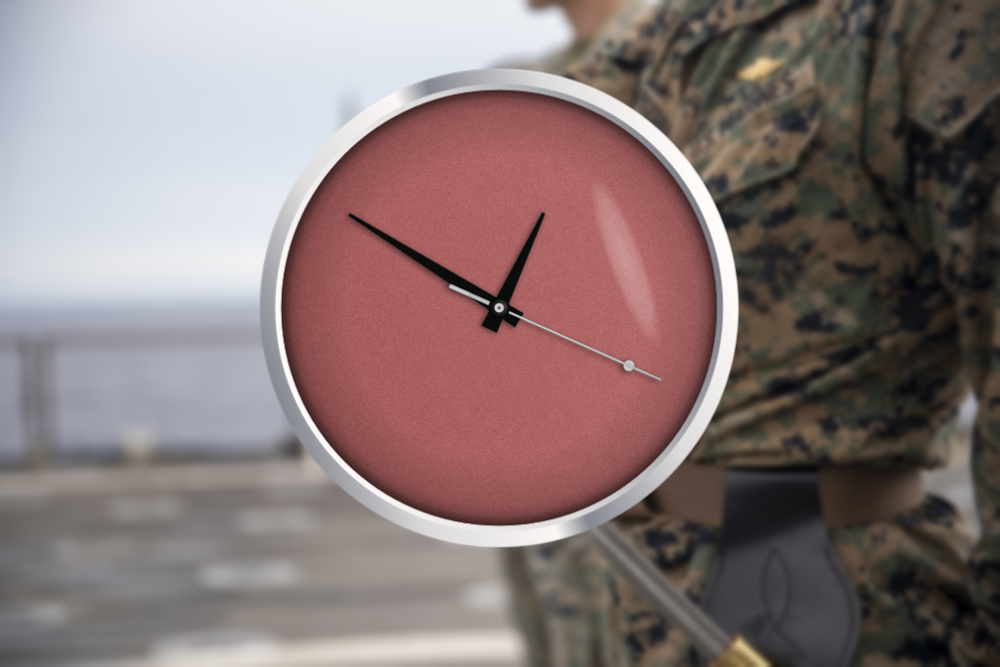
12.50.19
